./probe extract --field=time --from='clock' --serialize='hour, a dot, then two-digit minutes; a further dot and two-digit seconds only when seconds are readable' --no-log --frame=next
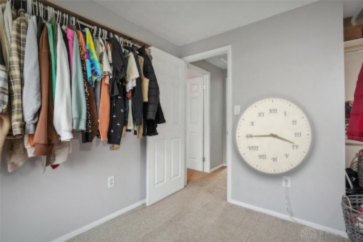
3.45
